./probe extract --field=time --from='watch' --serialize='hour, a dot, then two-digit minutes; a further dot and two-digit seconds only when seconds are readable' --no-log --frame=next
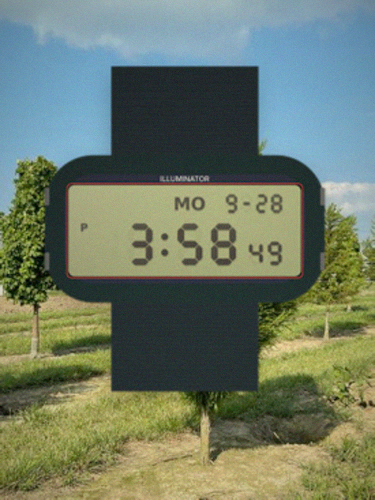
3.58.49
